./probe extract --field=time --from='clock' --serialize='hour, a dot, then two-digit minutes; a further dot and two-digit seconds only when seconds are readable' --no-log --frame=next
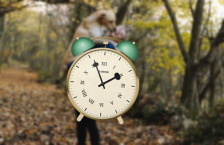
1.56
